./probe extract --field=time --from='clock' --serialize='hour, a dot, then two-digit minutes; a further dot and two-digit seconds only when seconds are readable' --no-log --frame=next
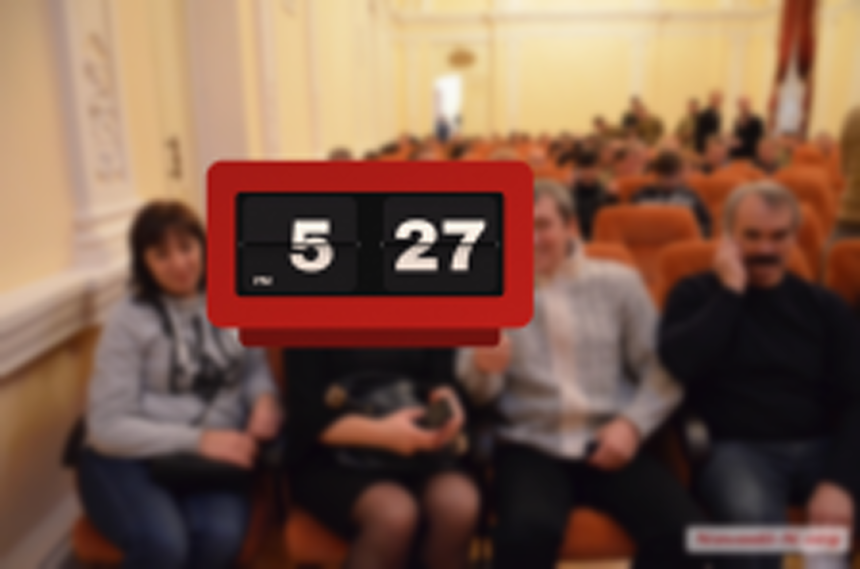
5.27
